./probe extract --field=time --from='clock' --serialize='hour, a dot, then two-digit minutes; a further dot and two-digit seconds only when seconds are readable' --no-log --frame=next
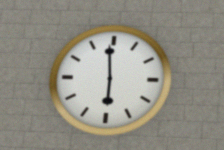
5.59
